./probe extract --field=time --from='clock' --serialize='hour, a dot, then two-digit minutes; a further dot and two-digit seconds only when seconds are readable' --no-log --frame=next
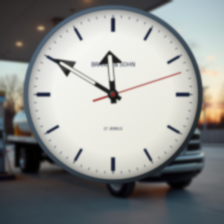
11.50.12
